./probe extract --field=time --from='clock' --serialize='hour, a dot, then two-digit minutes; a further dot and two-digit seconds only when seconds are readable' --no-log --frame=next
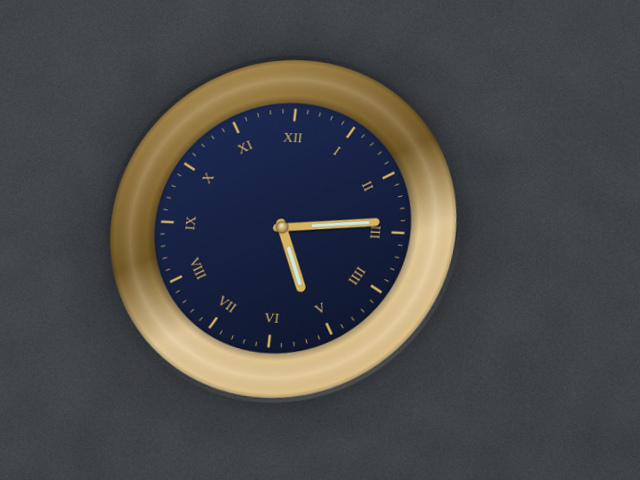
5.14
